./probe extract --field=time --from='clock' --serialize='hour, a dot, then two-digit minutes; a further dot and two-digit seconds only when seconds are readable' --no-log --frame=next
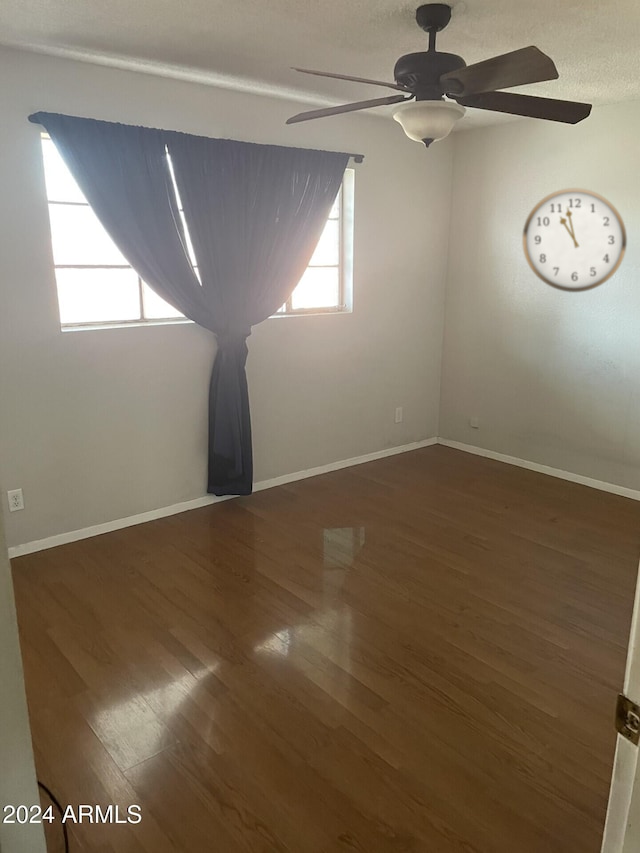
10.58
